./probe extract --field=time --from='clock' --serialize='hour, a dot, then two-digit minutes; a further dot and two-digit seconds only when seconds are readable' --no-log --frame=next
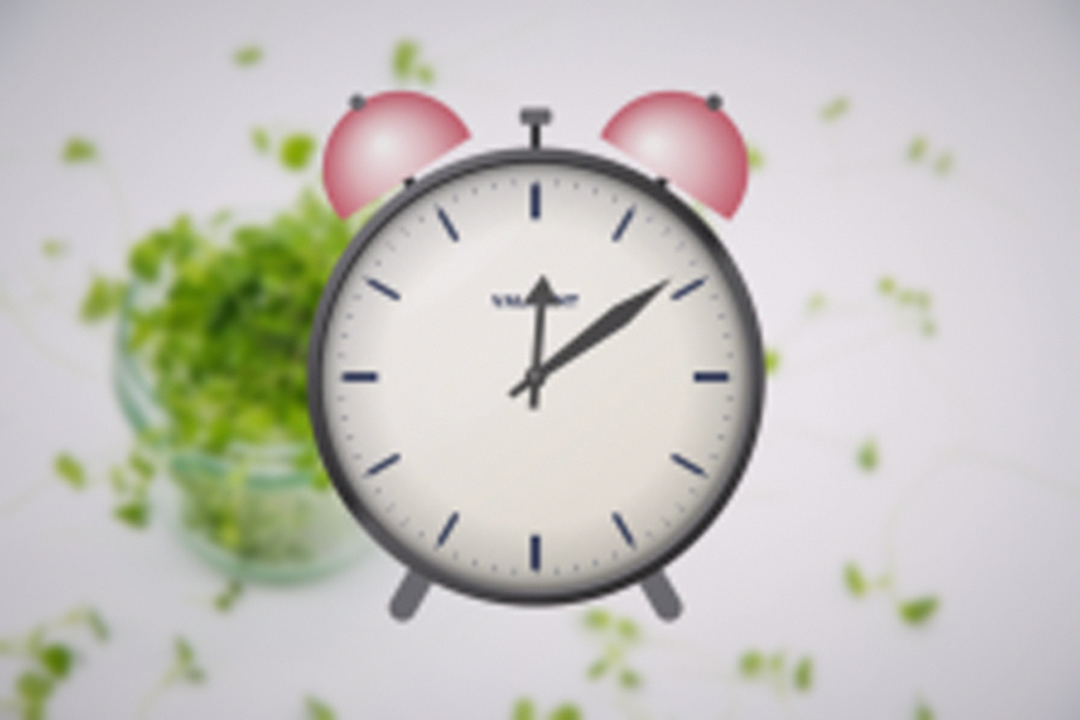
12.09
